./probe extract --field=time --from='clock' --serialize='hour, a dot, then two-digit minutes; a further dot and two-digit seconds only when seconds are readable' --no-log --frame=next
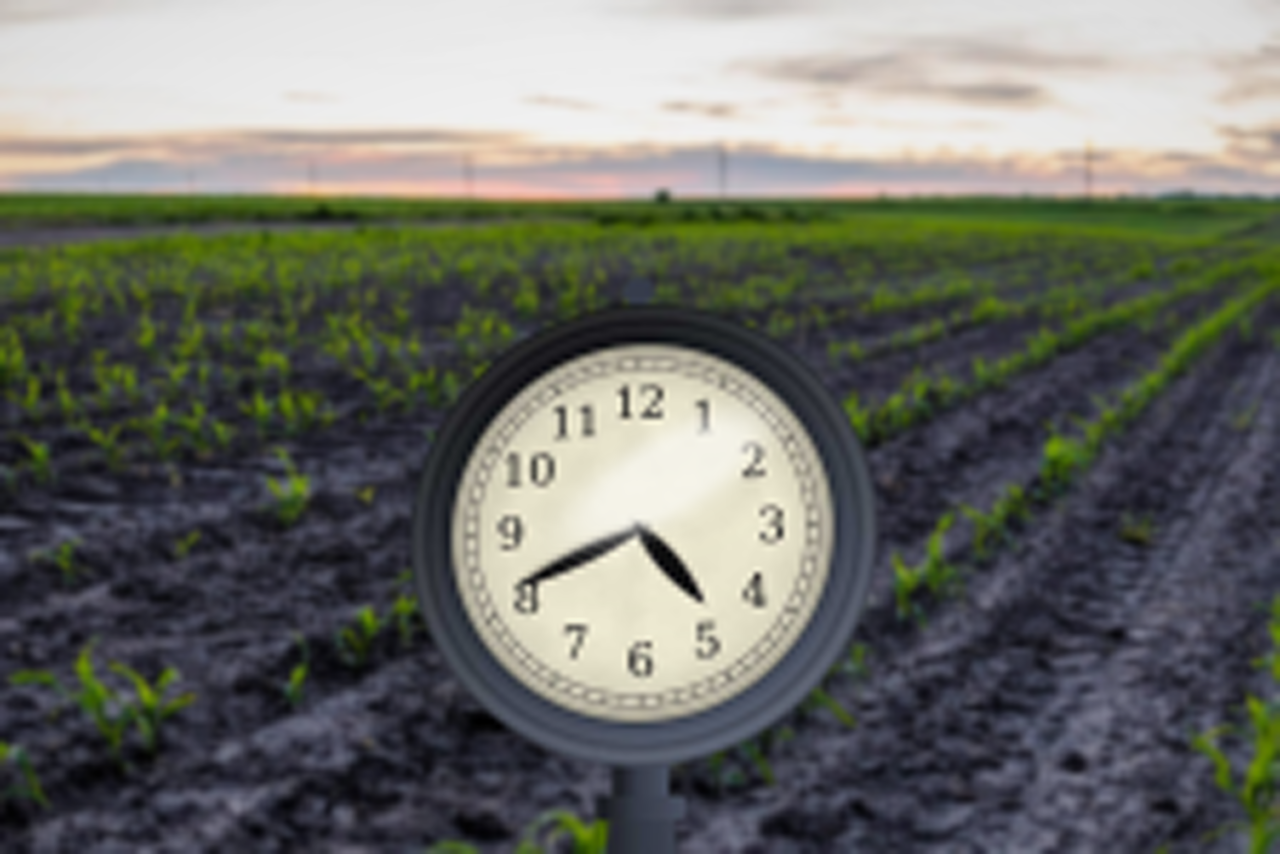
4.41
